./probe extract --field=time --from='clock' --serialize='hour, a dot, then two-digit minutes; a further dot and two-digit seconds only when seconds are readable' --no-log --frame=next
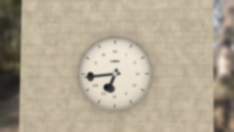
6.44
